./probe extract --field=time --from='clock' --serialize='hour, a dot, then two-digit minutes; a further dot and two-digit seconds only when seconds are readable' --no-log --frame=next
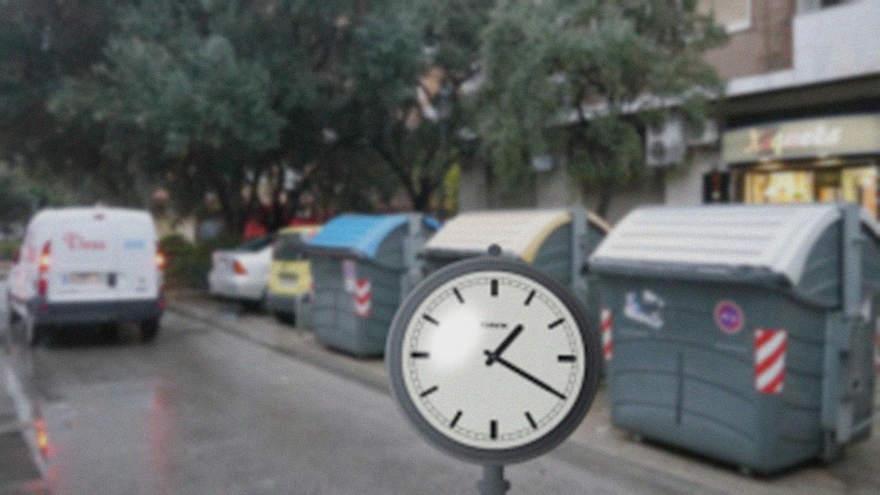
1.20
